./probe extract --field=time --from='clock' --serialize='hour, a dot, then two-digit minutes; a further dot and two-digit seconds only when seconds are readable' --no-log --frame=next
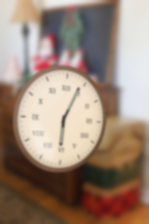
6.04
